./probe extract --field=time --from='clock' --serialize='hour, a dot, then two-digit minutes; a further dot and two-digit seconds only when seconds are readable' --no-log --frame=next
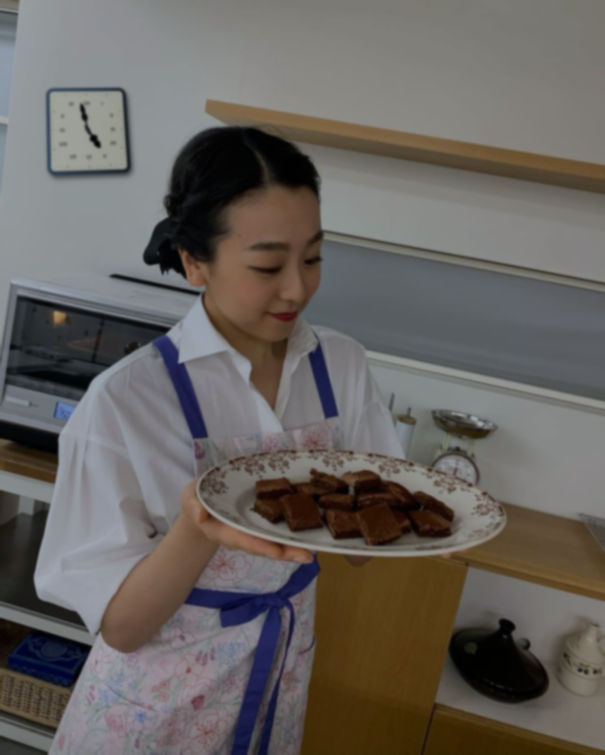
4.58
